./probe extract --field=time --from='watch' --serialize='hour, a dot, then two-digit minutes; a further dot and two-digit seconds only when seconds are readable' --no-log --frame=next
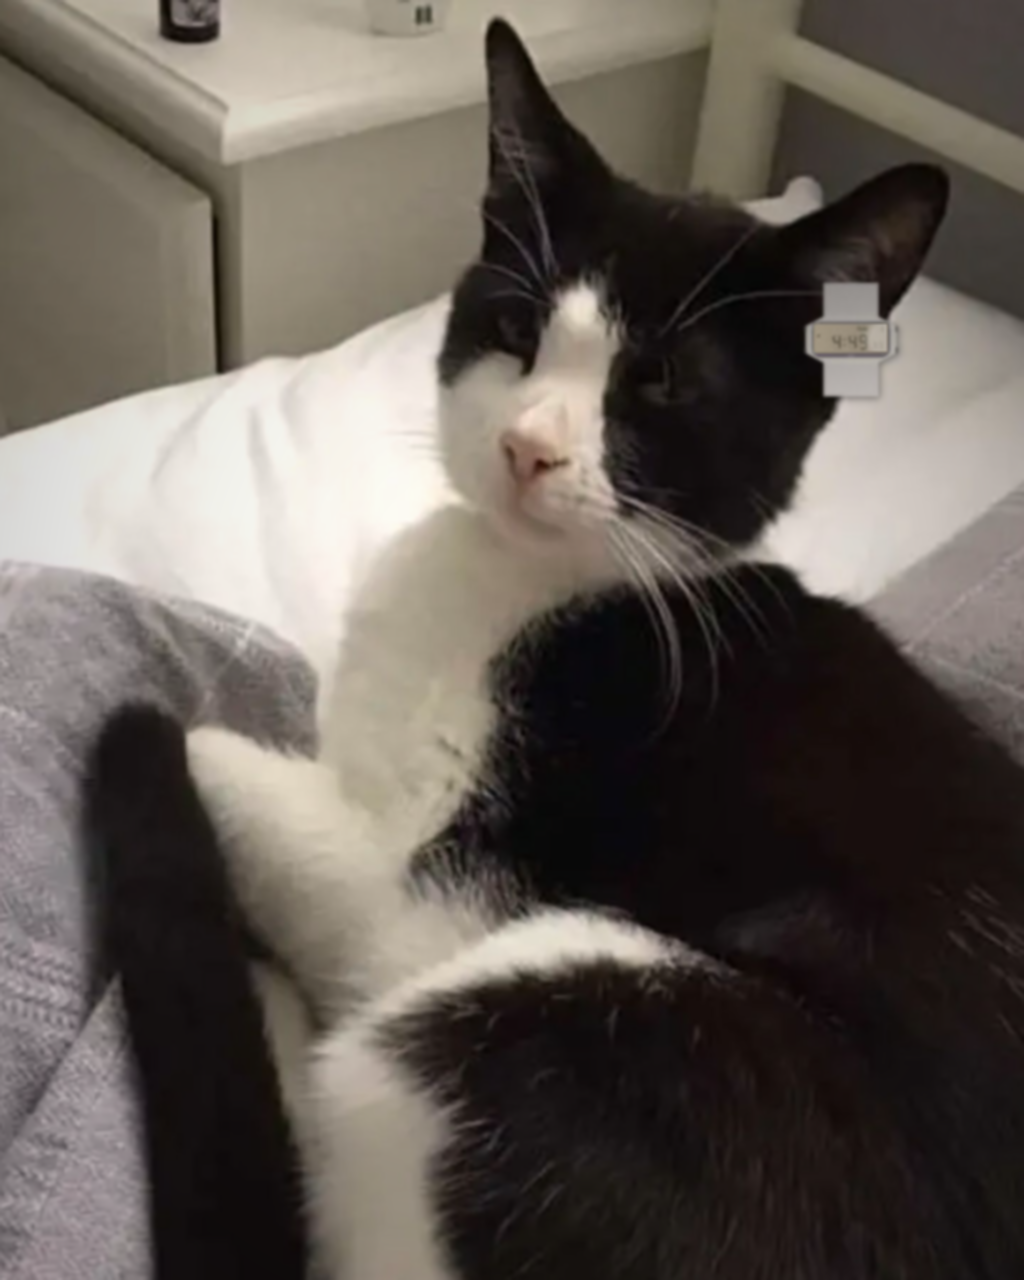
4.49
